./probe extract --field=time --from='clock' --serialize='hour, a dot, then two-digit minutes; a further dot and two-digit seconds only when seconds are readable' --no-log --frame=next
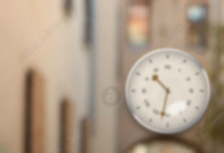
10.32
